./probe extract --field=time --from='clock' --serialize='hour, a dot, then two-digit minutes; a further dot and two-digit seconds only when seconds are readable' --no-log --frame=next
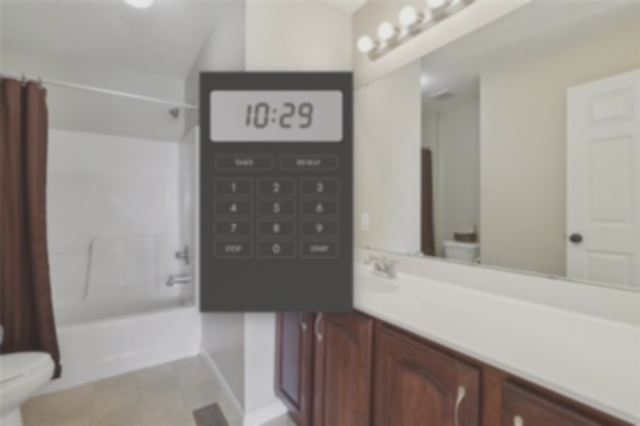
10.29
